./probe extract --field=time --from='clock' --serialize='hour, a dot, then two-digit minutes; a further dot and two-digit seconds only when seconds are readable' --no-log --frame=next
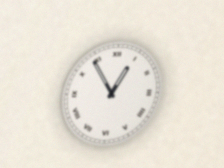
12.54
